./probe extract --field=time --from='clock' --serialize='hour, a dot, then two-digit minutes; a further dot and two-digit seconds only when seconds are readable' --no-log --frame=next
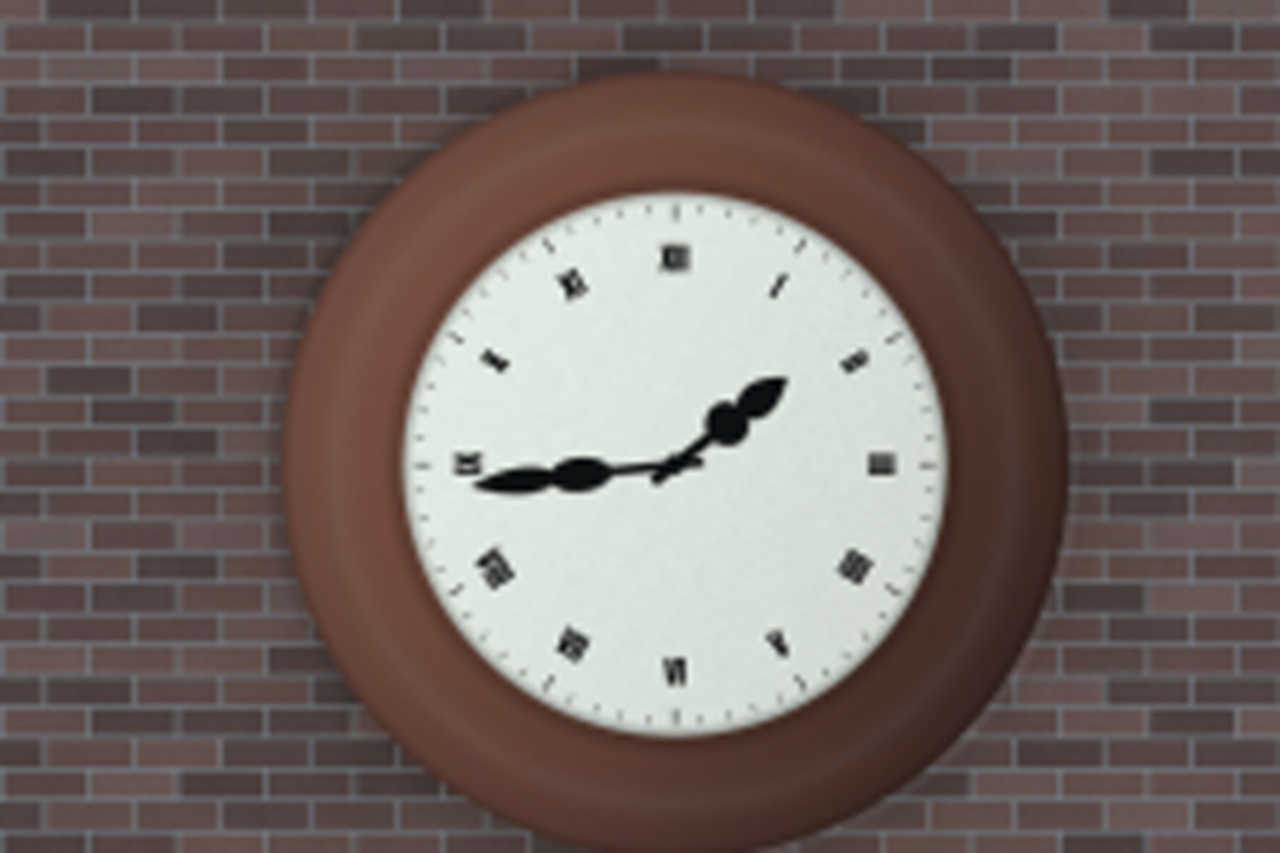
1.44
